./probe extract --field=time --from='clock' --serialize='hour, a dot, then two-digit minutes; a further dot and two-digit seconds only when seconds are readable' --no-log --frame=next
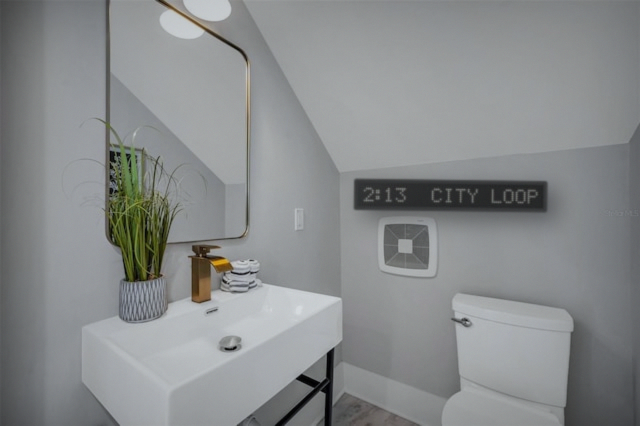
2.13
